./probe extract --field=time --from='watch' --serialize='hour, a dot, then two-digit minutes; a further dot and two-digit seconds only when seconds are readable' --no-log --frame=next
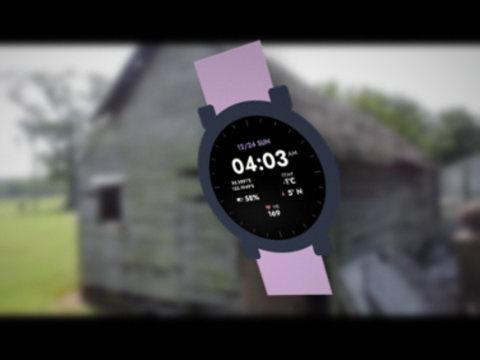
4.03
